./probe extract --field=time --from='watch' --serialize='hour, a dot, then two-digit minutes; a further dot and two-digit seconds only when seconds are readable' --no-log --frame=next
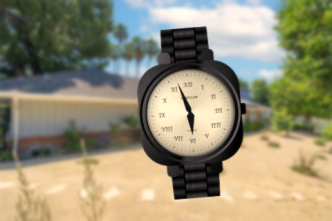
5.57
